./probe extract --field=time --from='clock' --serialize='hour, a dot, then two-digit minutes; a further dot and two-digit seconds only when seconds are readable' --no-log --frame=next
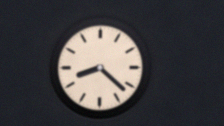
8.22
